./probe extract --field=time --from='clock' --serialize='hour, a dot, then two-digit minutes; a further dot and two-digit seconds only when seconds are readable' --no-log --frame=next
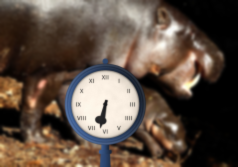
6.32
